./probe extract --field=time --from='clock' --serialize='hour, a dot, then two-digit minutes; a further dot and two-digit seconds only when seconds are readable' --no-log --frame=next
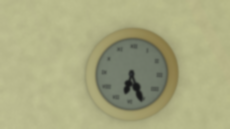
6.26
